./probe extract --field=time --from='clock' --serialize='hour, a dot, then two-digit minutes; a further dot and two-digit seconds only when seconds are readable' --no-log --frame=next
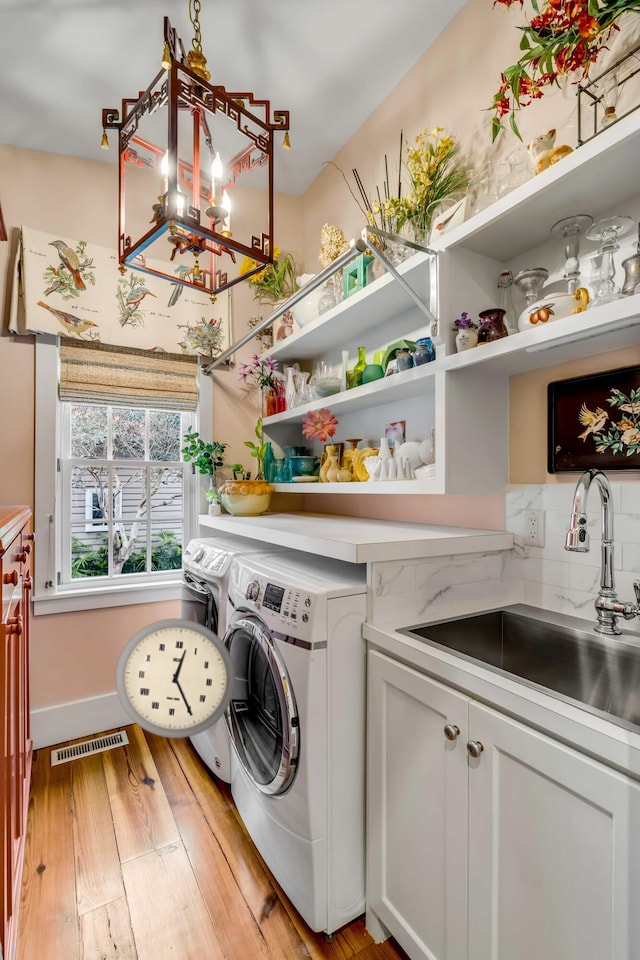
12.25
